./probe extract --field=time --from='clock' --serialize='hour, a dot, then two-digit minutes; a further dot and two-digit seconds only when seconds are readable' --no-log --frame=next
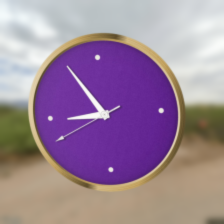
8.54.41
